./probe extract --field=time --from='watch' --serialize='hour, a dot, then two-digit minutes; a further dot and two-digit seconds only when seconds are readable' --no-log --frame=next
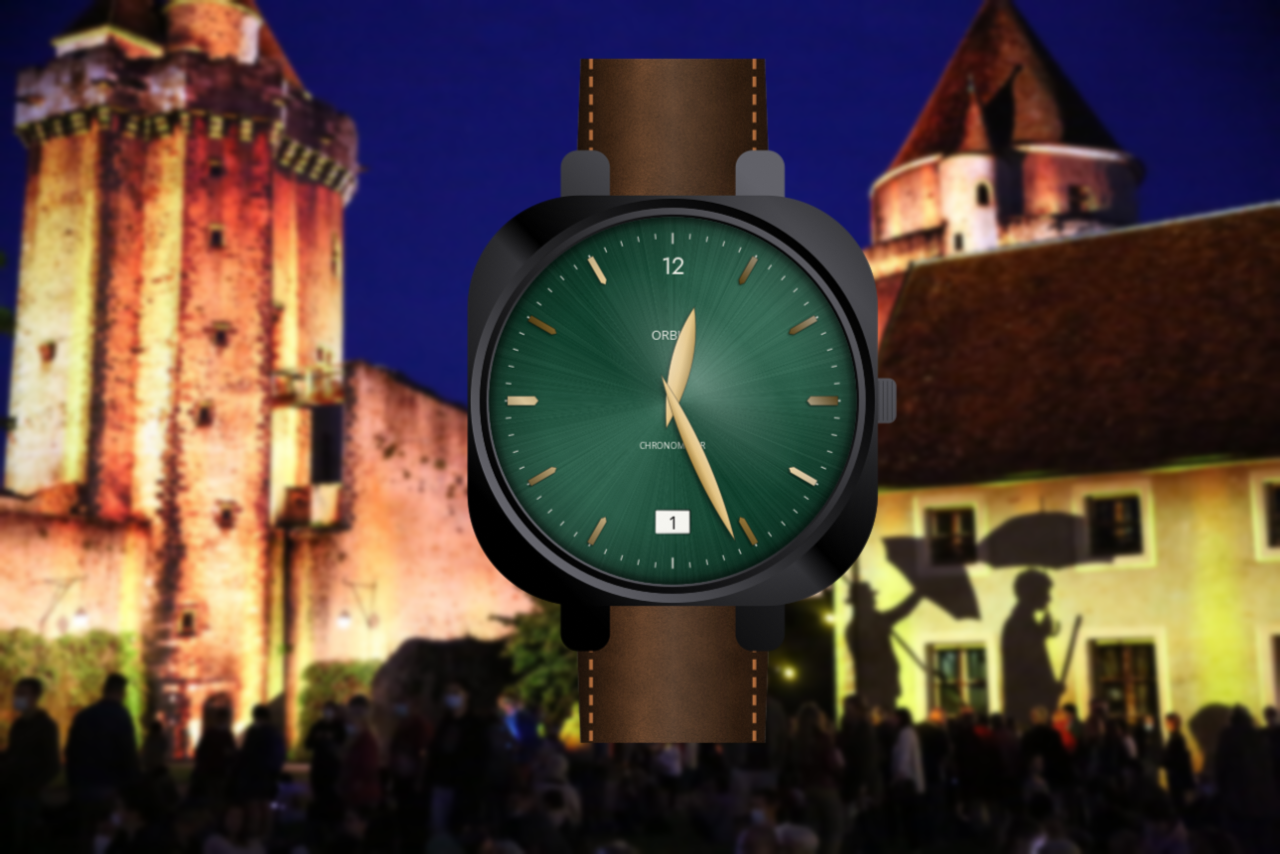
12.26
